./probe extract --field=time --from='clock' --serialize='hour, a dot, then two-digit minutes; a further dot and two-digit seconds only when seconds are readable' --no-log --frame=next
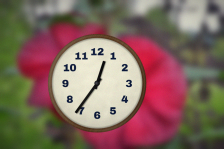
12.36
